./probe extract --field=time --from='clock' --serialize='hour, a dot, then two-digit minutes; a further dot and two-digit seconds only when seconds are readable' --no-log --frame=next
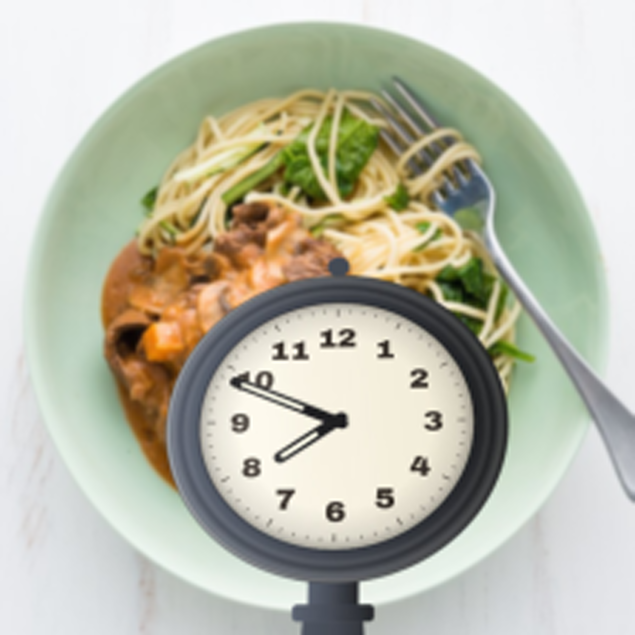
7.49
